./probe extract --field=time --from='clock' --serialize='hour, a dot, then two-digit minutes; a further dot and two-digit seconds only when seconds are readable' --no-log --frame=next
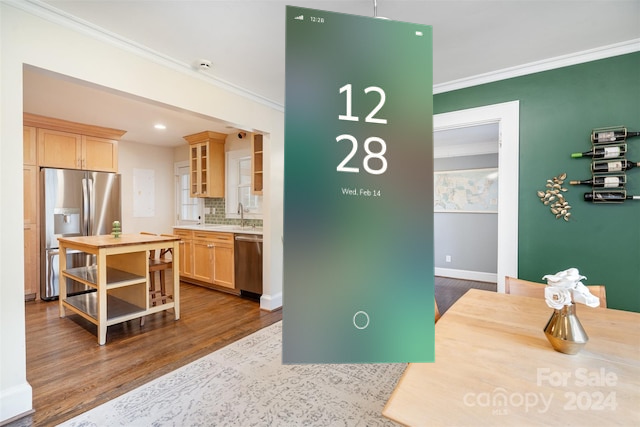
12.28
